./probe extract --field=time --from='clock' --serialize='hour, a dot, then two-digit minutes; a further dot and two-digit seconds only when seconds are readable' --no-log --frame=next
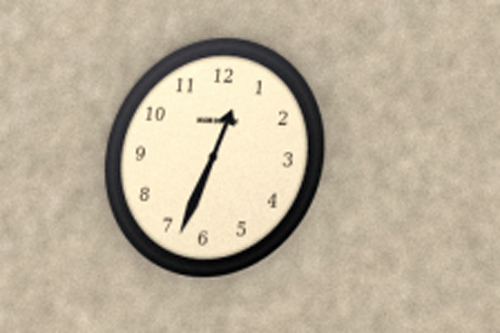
12.33
